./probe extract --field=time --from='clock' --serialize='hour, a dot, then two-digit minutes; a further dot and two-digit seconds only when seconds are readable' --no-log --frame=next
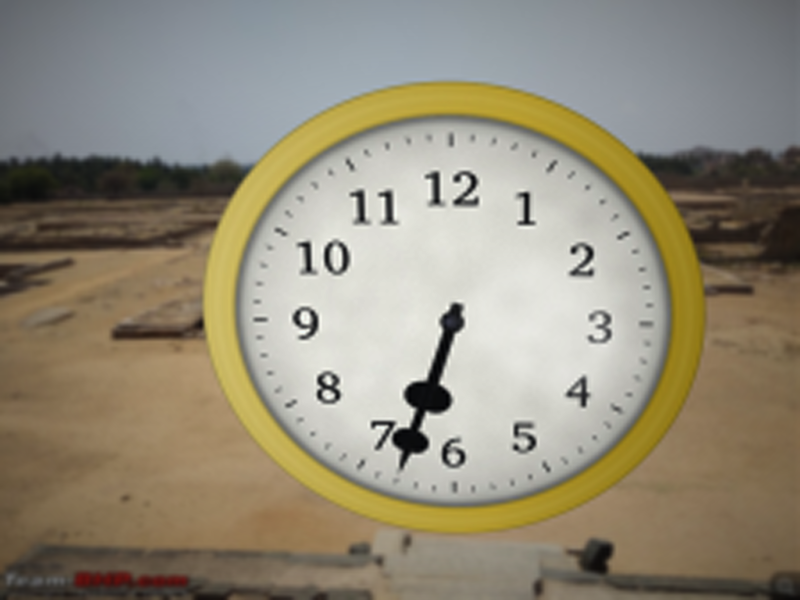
6.33
